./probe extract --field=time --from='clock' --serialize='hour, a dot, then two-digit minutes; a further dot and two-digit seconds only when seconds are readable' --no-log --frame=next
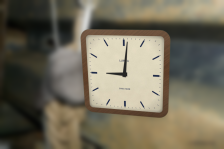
9.01
